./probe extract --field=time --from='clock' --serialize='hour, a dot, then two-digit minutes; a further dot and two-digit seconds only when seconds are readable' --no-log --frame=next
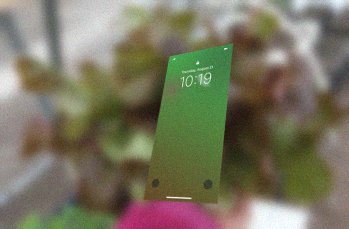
10.19
